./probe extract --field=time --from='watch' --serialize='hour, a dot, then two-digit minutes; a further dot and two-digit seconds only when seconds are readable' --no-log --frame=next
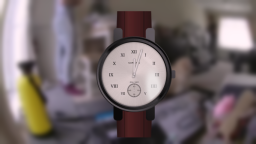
12.03
